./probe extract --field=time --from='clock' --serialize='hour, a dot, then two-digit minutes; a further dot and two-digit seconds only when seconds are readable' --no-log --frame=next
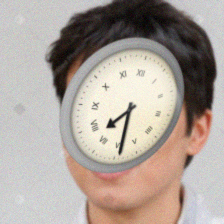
7.29
